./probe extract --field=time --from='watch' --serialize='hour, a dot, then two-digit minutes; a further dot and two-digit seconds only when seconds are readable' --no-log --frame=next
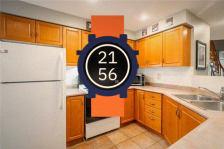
21.56
